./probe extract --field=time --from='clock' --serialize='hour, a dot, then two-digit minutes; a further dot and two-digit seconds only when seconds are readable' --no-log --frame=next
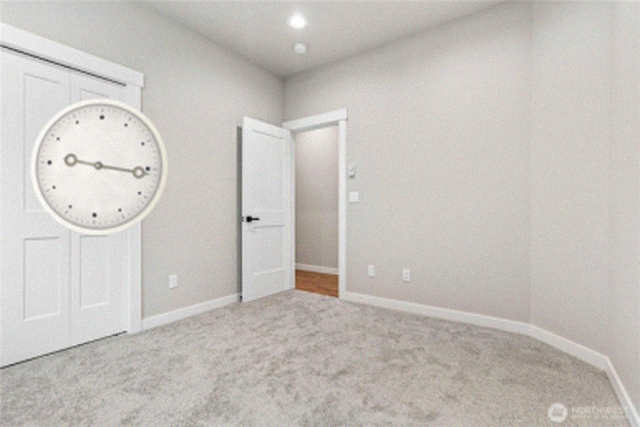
9.16
